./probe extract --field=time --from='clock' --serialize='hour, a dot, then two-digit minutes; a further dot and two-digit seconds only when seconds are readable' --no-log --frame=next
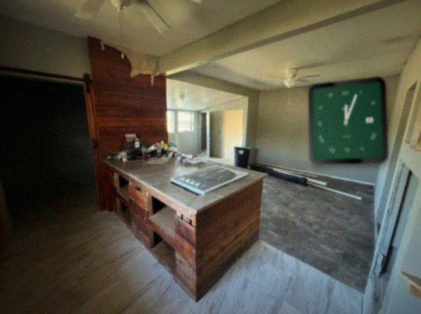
12.04
